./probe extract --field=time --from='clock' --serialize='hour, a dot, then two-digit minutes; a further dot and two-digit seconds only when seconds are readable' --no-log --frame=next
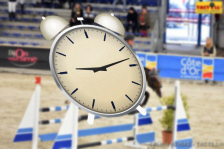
9.13
